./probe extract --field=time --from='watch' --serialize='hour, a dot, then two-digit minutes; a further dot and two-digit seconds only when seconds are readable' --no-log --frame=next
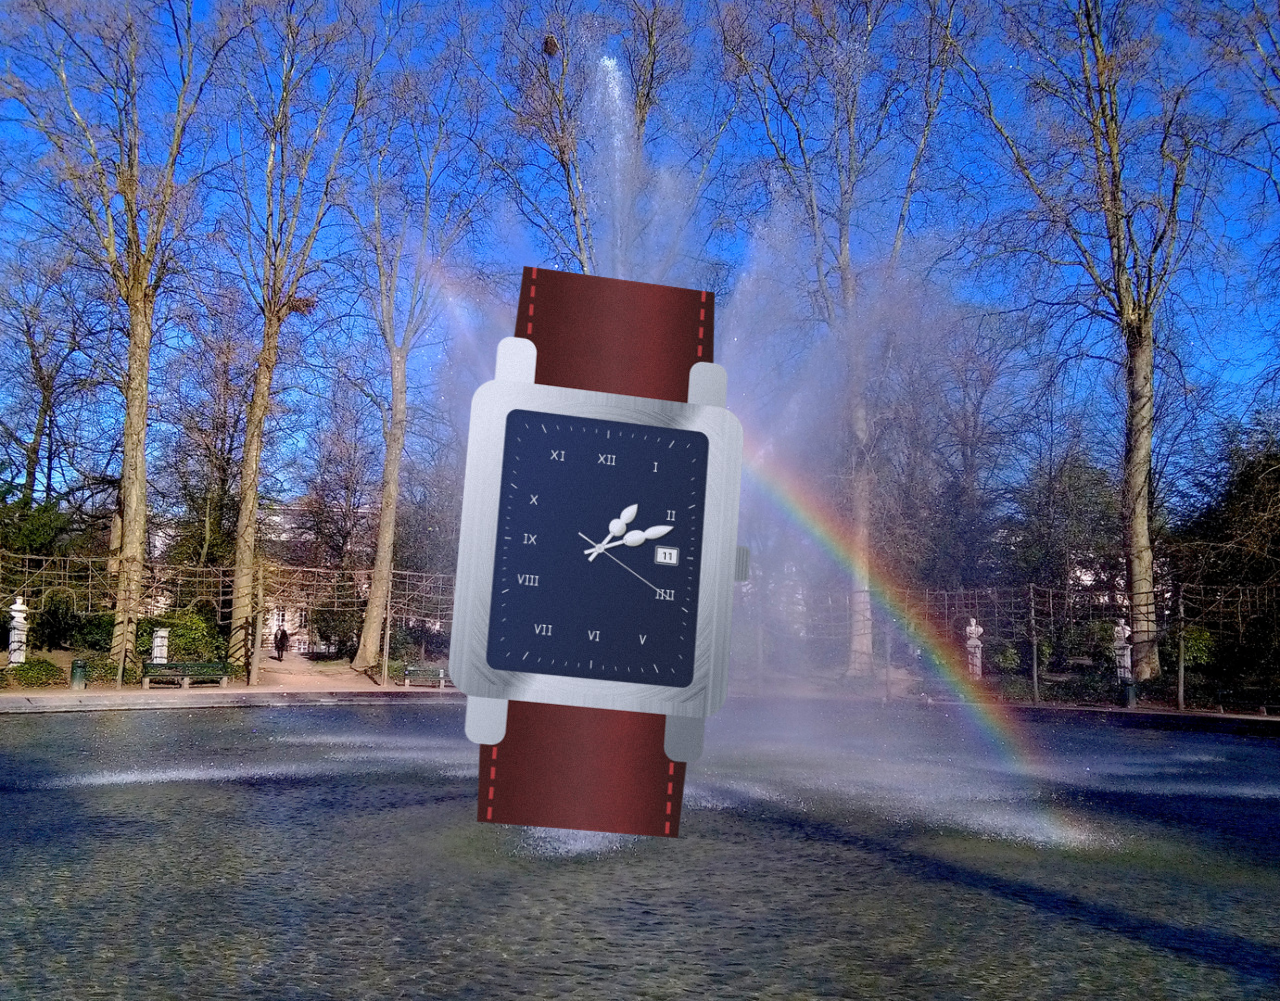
1.11.20
